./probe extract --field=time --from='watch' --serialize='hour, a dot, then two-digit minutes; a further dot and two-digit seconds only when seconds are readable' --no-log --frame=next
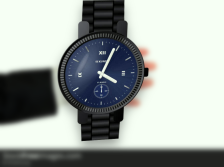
4.04
